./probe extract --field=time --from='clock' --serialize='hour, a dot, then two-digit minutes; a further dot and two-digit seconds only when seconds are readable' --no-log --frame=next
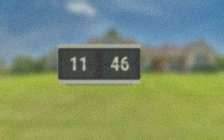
11.46
